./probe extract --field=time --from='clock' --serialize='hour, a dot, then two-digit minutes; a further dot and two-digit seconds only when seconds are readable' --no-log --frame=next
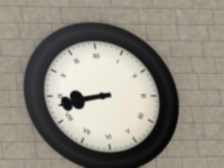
8.43
